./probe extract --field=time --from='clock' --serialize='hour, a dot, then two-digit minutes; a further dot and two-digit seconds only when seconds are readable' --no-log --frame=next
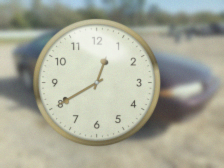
12.40
